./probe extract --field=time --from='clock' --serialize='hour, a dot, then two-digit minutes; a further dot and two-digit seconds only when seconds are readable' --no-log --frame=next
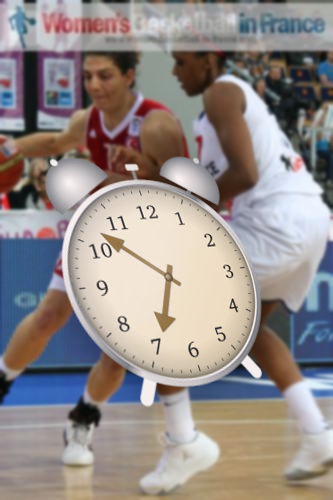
6.52
